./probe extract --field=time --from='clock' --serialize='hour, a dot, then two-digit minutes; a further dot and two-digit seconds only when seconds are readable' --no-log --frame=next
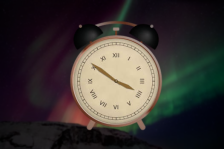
3.51
